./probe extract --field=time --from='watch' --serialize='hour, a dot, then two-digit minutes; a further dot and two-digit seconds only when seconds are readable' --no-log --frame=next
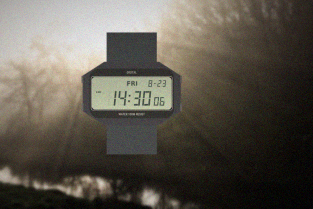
14.30.06
